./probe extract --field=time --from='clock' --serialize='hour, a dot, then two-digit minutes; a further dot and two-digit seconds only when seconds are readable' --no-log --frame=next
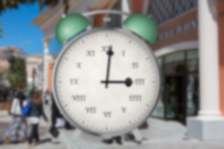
3.01
